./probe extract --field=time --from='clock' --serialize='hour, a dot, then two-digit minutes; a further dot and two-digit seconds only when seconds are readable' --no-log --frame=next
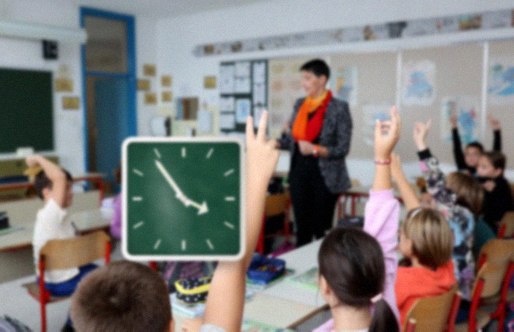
3.54
